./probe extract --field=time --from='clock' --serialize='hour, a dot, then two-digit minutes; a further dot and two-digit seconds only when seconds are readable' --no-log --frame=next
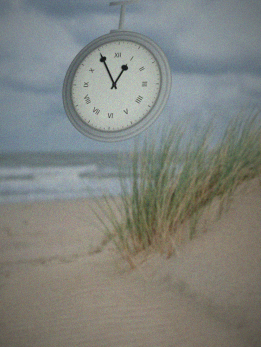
12.55
